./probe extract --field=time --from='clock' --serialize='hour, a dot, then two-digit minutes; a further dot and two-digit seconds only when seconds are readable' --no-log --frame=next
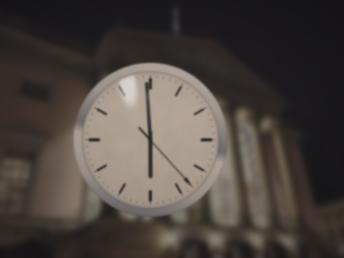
5.59.23
